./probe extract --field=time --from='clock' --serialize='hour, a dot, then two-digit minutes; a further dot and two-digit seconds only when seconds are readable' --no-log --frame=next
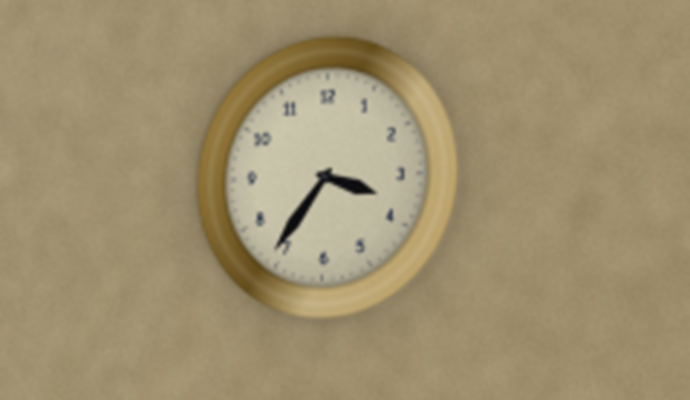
3.36
